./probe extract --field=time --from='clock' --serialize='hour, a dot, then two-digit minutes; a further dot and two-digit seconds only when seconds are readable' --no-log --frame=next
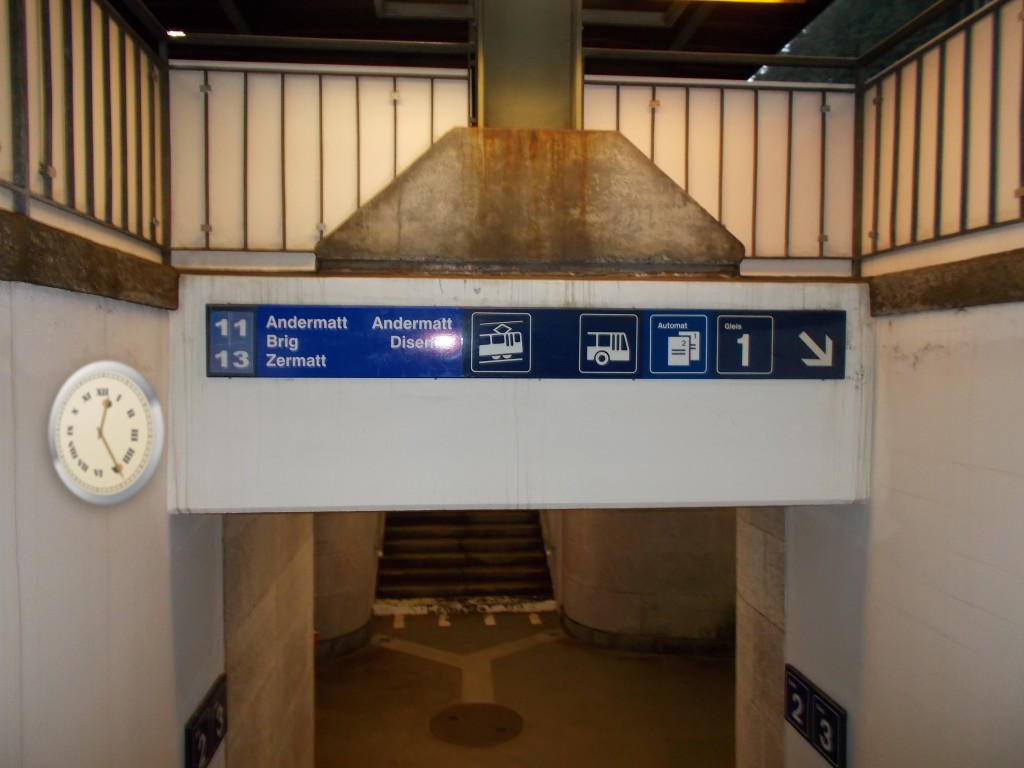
12.24
